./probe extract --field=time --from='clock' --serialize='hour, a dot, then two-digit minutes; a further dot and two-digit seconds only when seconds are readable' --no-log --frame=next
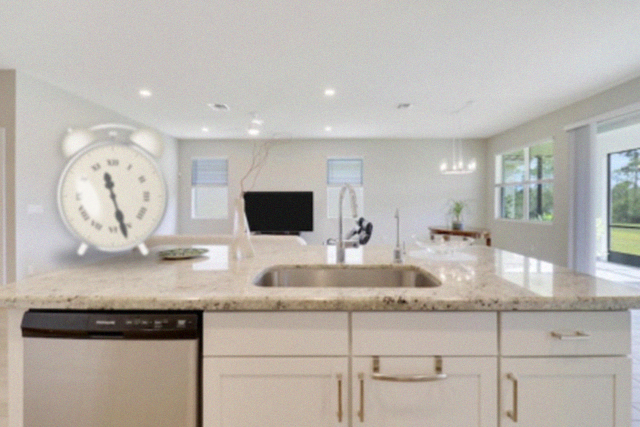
11.27
